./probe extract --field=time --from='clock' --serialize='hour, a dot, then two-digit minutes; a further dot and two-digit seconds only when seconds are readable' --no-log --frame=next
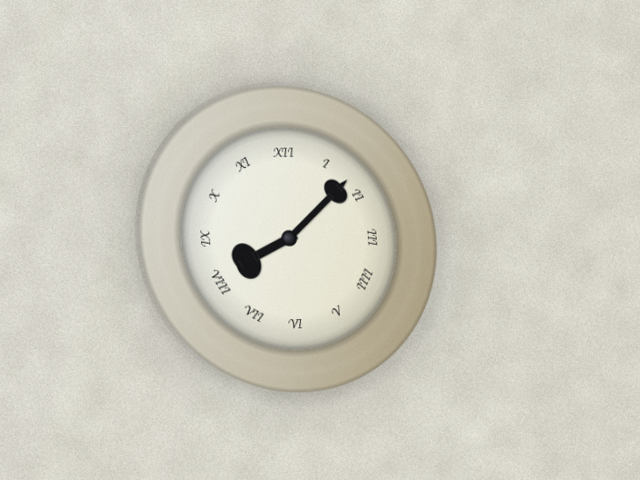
8.08
